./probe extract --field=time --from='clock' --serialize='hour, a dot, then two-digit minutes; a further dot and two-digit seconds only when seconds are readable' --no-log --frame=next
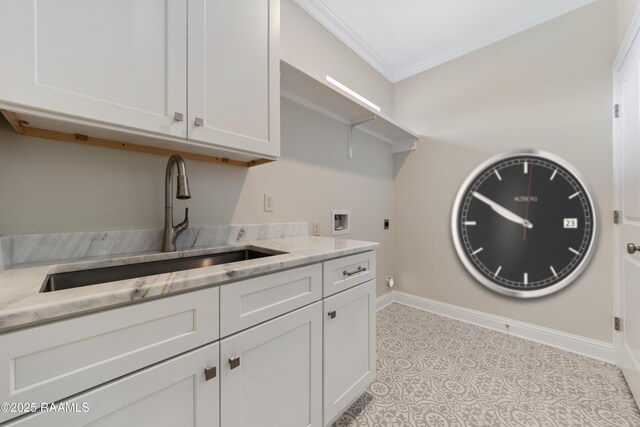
9.50.01
